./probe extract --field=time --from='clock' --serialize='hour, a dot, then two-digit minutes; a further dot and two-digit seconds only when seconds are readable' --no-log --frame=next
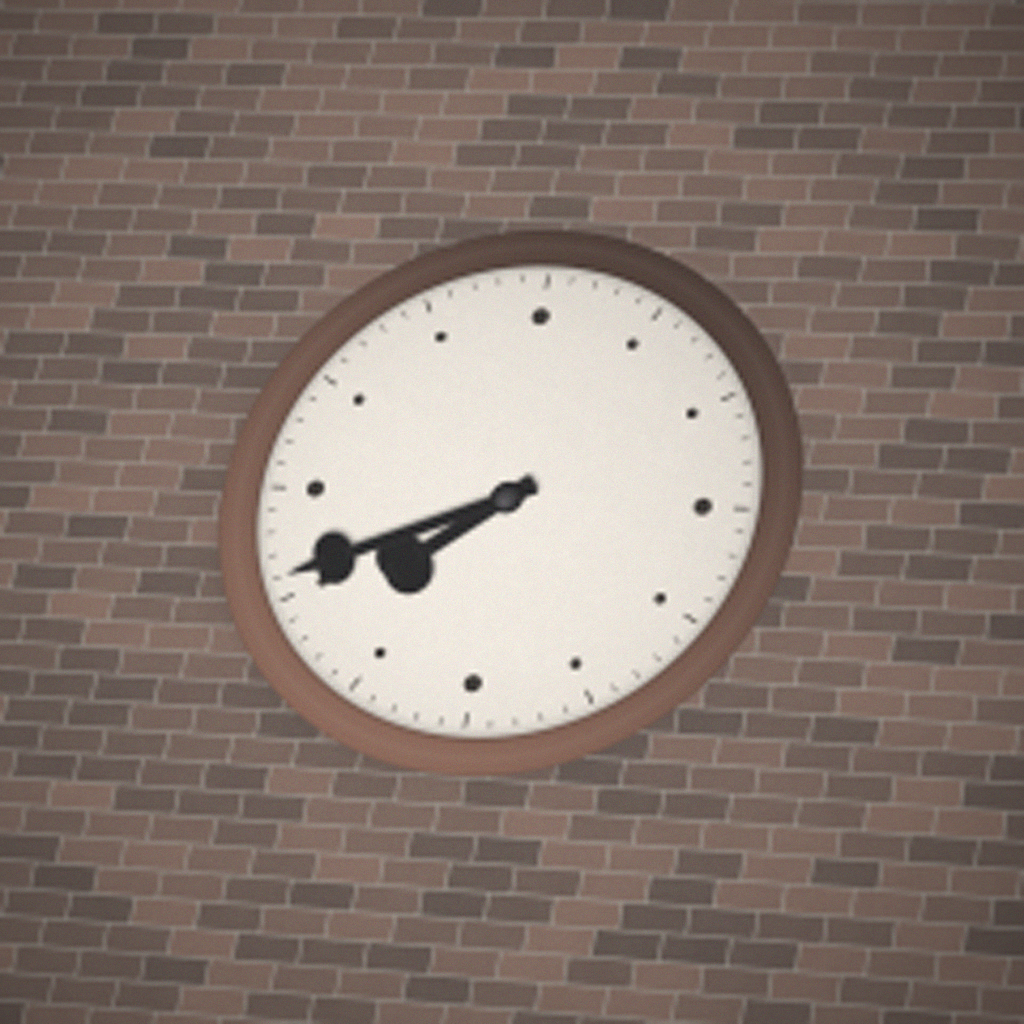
7.41
